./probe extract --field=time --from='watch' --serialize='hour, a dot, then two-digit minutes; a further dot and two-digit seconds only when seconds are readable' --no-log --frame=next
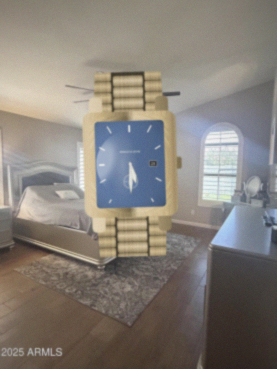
5.30
